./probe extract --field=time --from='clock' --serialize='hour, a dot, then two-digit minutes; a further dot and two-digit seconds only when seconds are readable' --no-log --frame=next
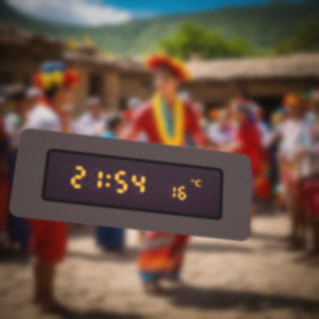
21.54
